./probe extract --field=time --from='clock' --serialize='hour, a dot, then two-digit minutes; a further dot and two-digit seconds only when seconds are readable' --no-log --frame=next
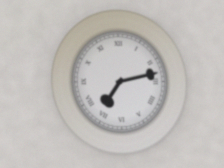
7.13
